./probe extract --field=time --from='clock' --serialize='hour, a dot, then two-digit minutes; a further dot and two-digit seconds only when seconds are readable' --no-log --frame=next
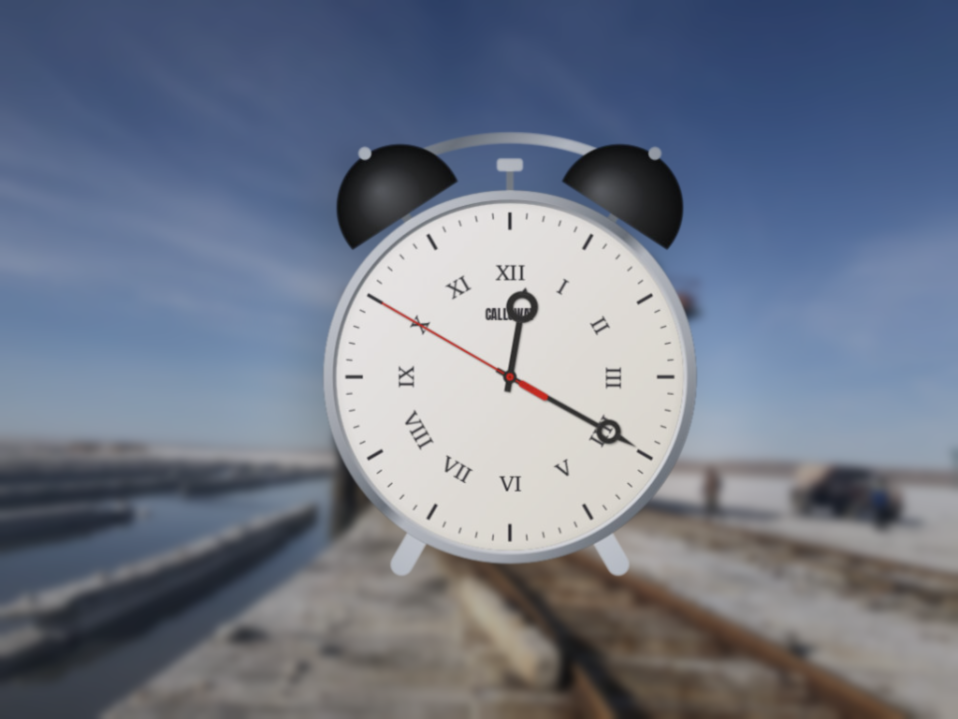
12.19.50
